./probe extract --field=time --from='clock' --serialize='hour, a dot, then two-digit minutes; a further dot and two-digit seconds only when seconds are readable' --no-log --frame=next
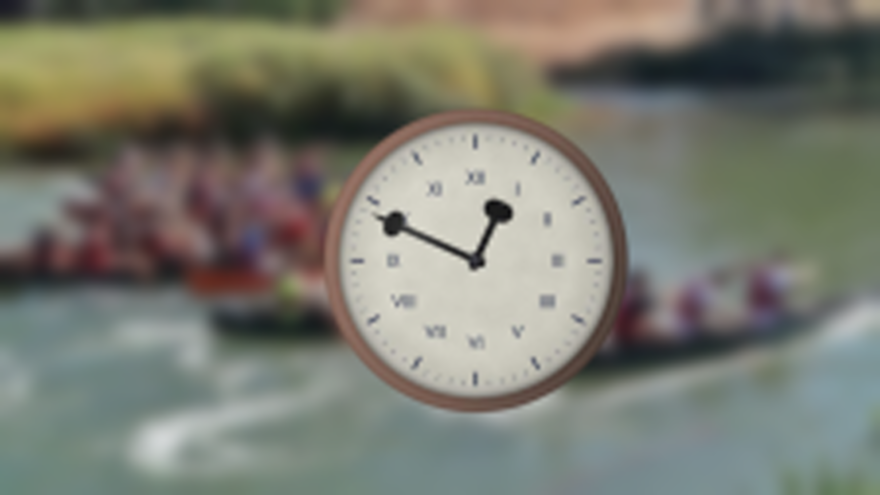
12.49
